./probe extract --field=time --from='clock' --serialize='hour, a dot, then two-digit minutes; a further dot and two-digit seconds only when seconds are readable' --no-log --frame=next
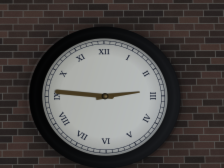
2.46
